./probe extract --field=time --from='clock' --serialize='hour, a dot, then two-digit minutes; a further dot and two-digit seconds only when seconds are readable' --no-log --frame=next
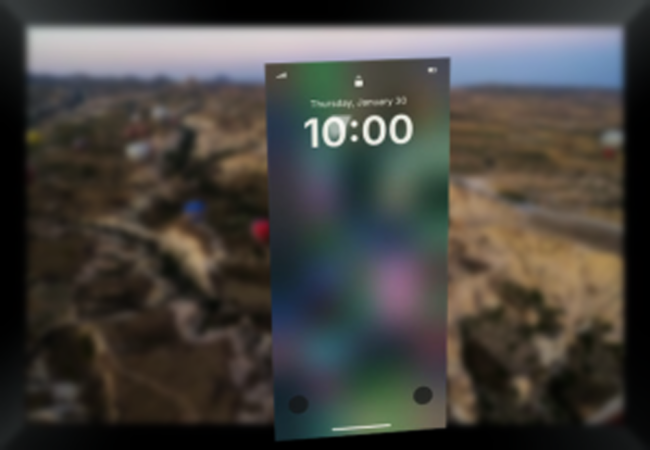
10.00
